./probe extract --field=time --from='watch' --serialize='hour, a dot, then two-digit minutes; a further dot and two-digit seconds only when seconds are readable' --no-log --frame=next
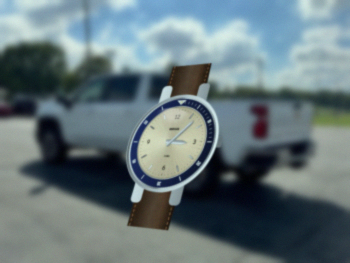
3.07
